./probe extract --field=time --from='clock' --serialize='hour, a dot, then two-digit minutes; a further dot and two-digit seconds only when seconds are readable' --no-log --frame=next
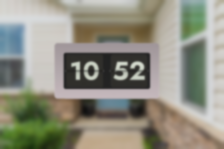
10.52
